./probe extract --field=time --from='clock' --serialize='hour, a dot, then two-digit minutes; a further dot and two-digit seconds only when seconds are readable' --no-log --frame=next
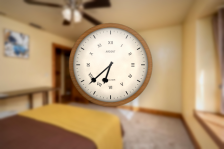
6.38
